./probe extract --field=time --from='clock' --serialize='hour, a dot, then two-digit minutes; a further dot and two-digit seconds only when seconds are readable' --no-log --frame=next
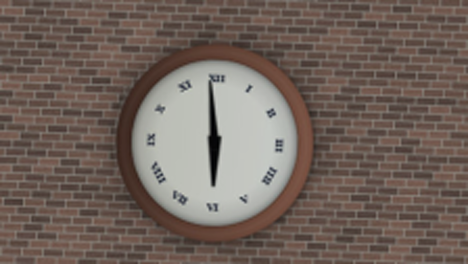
5.59
